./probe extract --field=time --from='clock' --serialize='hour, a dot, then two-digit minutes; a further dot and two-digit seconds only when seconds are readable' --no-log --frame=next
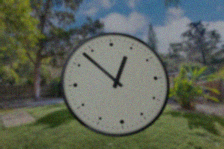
12.53
